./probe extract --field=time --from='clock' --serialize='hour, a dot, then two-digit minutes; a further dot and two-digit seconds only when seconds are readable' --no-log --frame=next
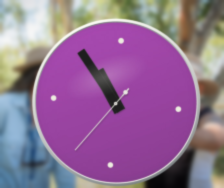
10.53.36
